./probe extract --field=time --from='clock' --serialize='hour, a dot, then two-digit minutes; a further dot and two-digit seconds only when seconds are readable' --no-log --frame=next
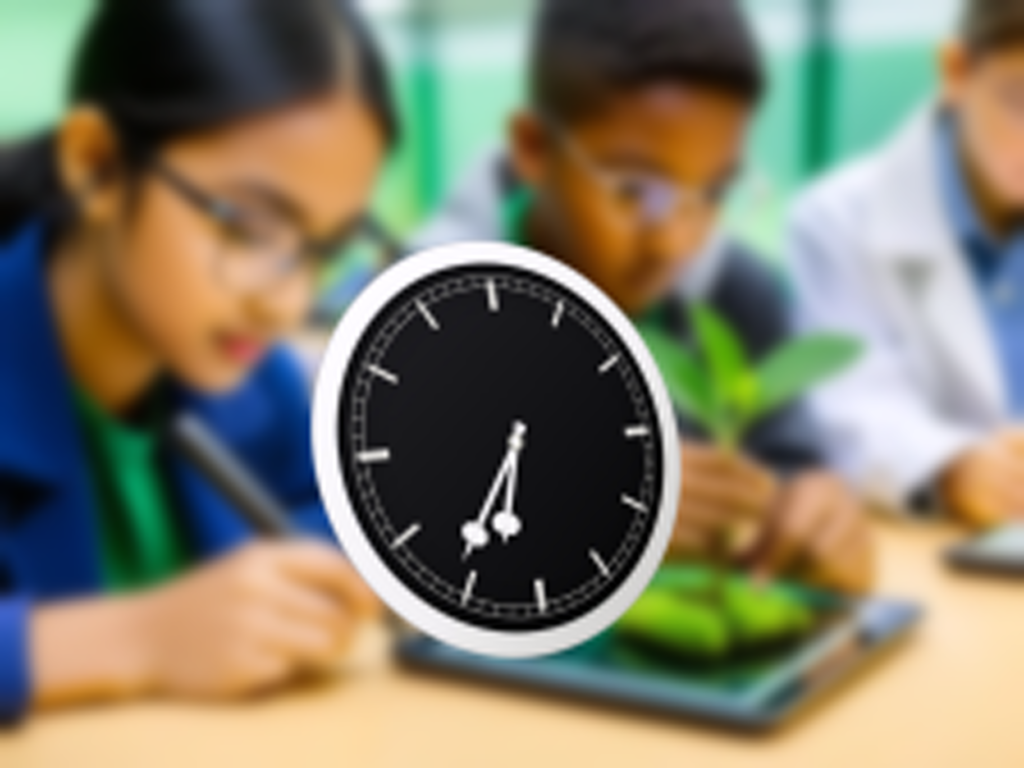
6.36
